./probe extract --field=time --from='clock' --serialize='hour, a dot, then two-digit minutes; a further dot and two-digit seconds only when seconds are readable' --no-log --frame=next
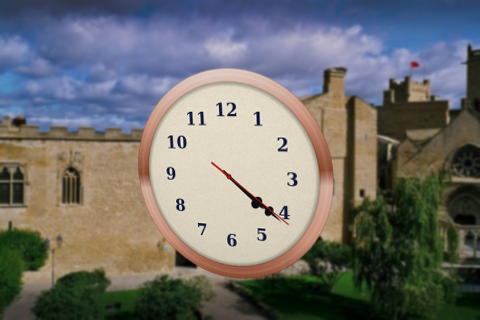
4.21.21
